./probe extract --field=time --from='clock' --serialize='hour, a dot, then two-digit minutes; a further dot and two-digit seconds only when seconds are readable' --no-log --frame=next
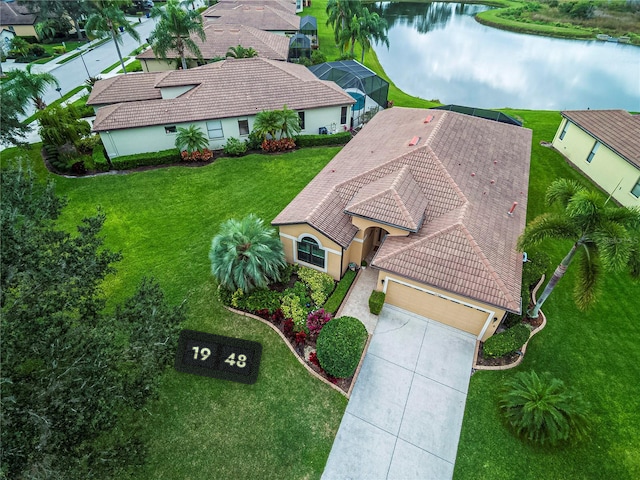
19.48
